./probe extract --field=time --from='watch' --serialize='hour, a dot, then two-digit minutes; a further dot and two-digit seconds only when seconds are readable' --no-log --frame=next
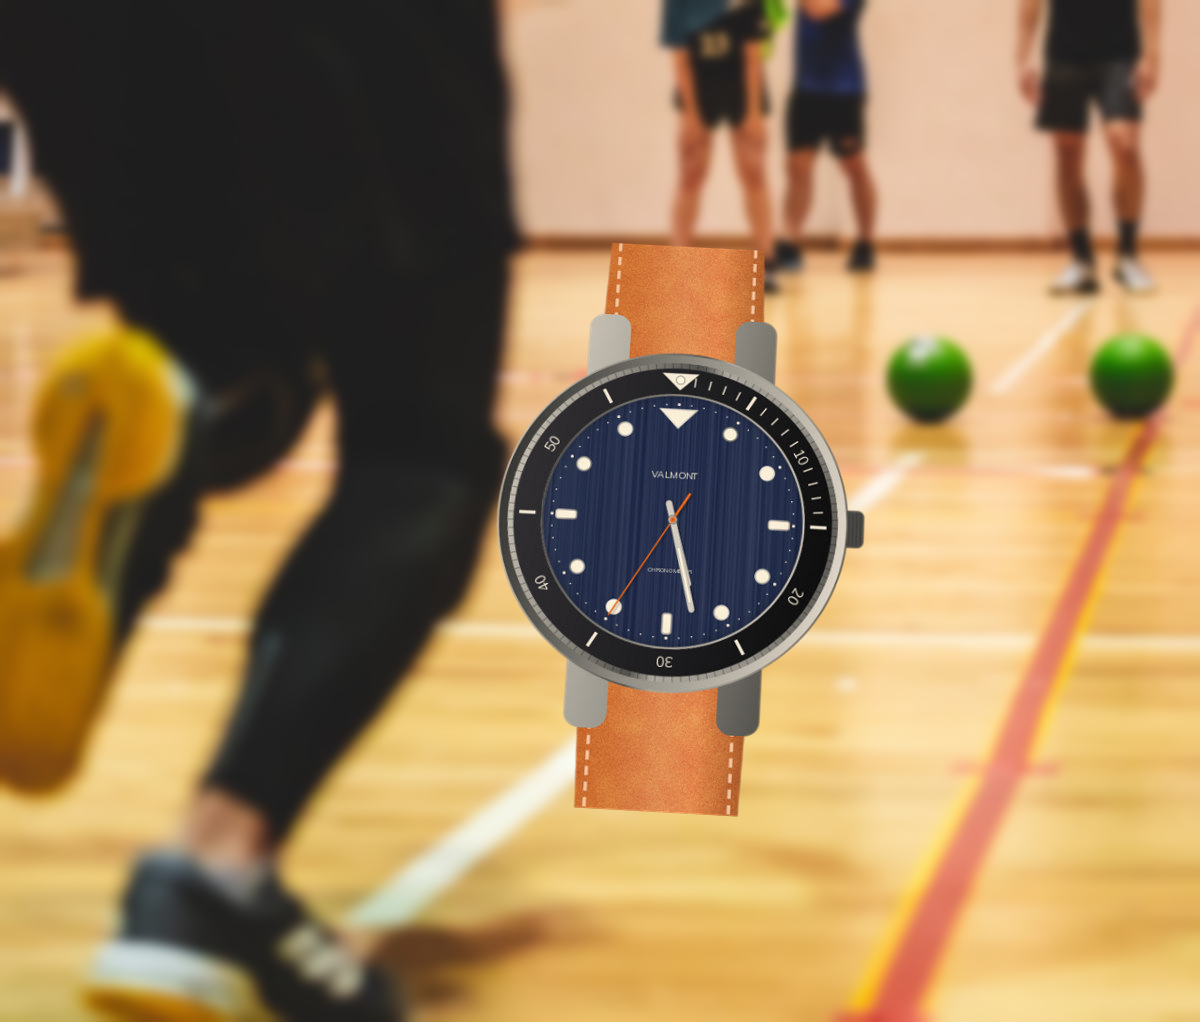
5.27.35
